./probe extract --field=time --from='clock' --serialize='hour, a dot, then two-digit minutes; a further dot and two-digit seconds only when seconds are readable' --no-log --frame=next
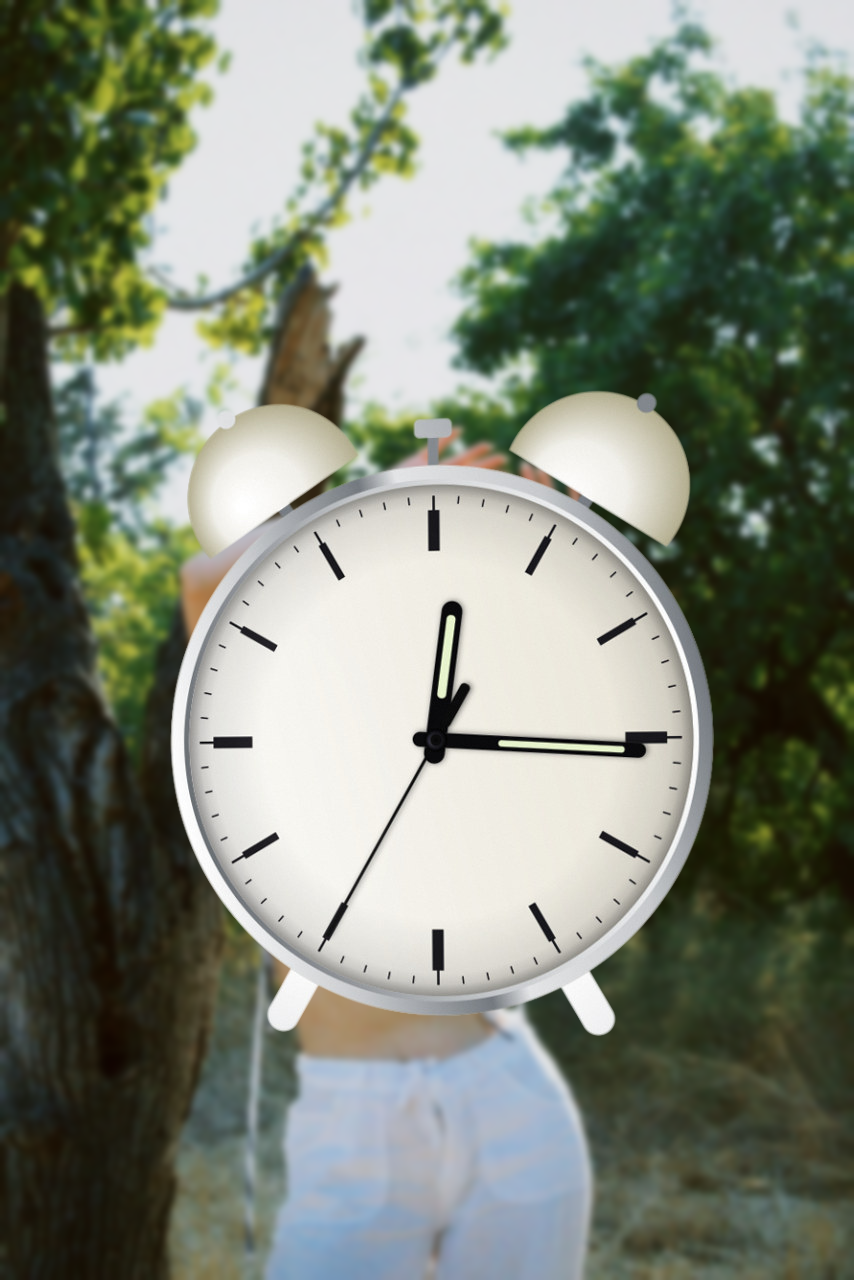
12.15.35
